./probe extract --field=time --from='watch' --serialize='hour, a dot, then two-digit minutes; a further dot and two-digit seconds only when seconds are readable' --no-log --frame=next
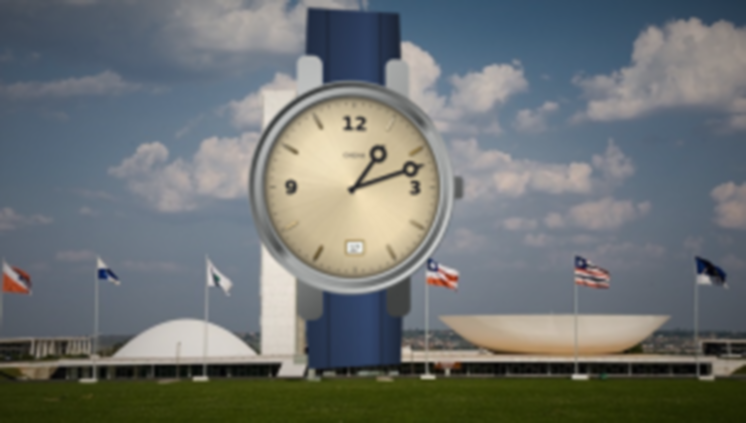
1.12
